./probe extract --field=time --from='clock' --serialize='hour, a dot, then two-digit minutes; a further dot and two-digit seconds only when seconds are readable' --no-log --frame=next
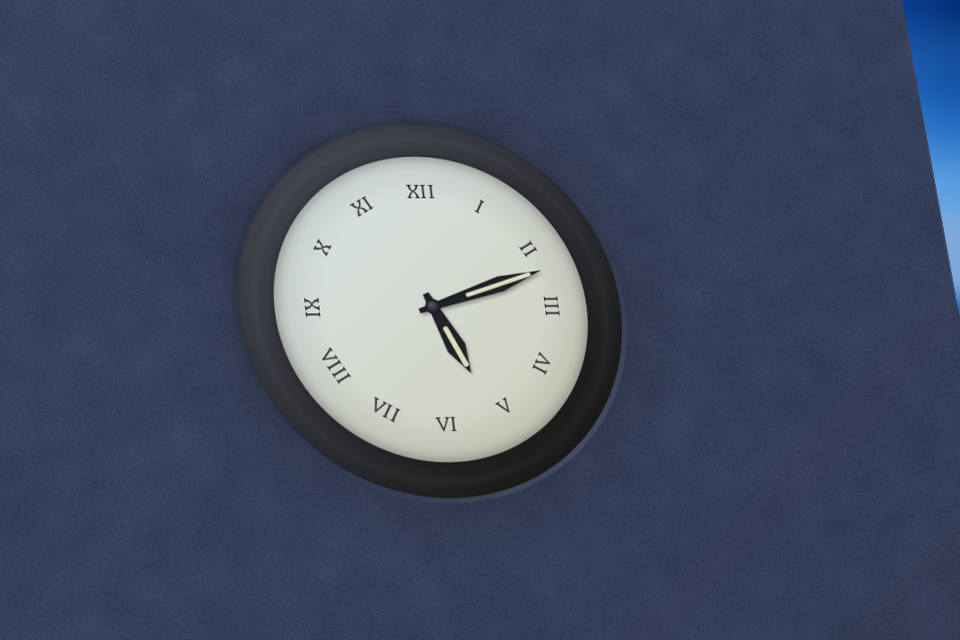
5.12
